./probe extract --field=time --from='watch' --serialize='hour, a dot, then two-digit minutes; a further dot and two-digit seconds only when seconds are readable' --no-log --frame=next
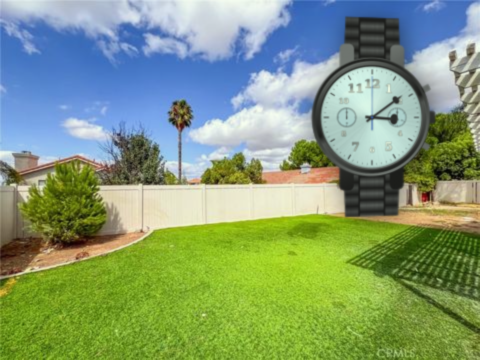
3.09
